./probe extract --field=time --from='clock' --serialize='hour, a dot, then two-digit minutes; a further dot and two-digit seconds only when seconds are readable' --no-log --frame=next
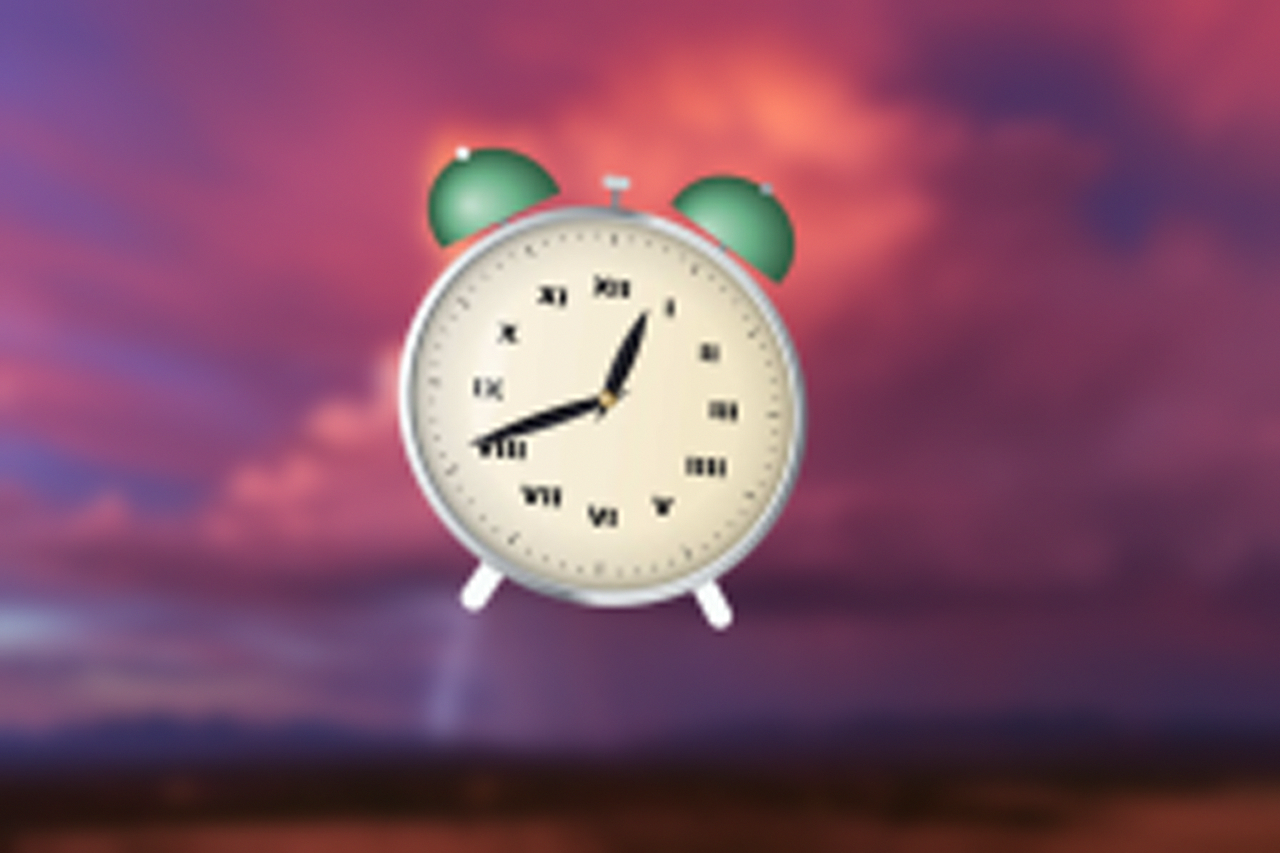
12.41
